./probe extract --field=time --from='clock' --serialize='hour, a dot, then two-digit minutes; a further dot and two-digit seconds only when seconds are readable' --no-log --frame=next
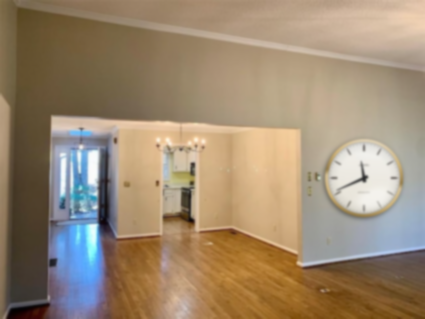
11.41
